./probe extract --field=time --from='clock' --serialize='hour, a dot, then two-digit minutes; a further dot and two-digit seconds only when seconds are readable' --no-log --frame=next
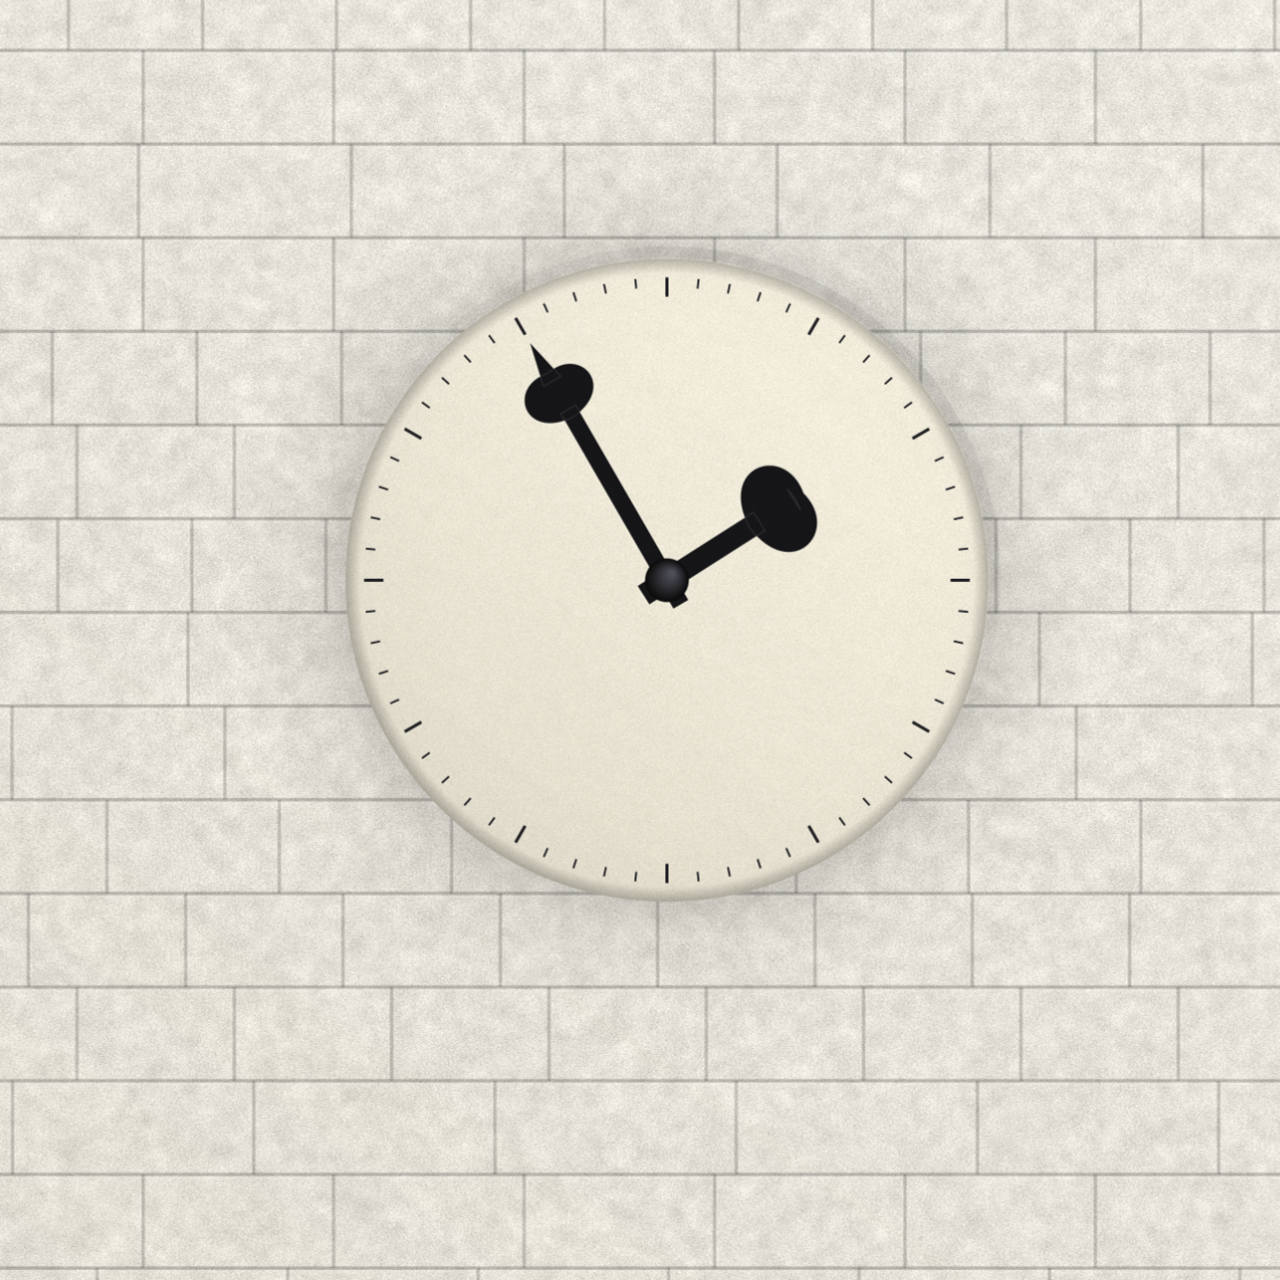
1.55
